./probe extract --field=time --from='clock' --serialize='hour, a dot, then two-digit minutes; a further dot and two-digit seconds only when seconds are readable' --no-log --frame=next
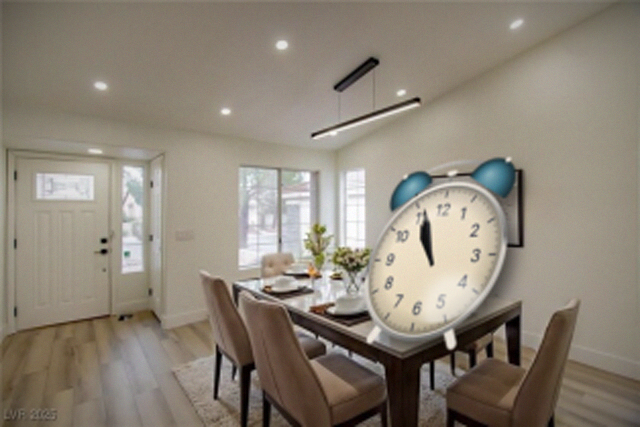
10.56
